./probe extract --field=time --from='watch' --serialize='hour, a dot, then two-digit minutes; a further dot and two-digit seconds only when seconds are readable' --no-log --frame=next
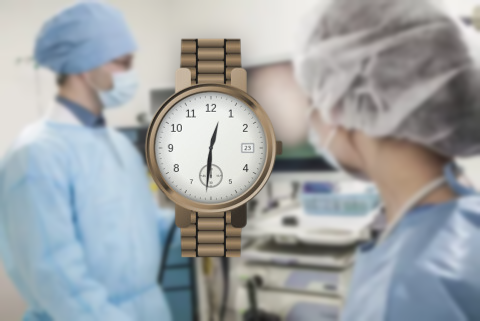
12.31
